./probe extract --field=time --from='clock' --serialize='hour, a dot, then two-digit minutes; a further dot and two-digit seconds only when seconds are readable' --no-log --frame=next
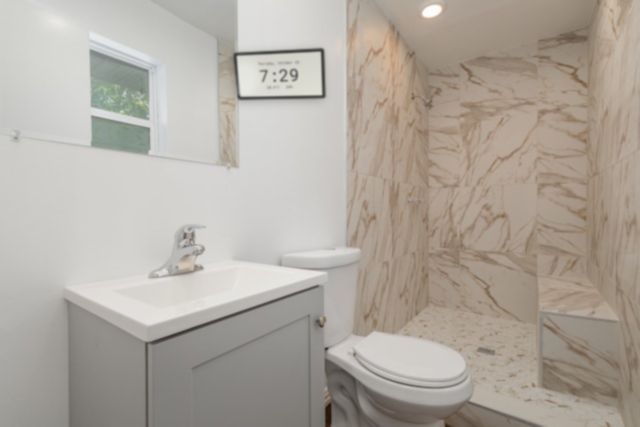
7.29
